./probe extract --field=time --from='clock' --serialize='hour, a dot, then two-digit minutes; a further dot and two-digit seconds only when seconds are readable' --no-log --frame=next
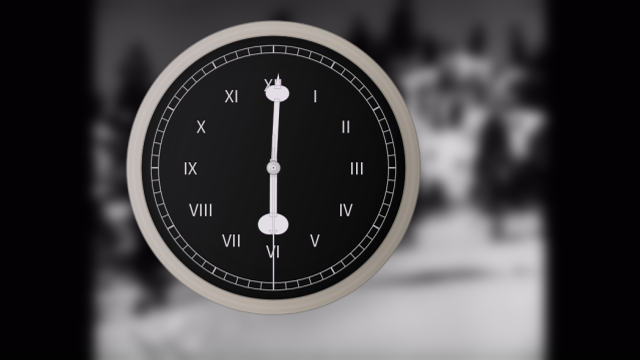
6.00.30
